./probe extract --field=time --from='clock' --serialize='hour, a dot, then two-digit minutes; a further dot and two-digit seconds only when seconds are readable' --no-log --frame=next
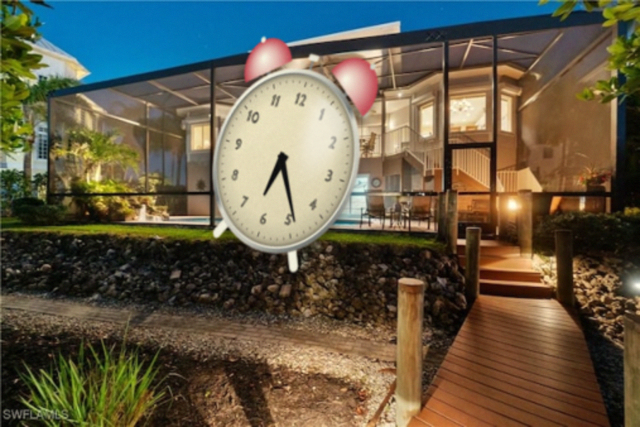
6.24
